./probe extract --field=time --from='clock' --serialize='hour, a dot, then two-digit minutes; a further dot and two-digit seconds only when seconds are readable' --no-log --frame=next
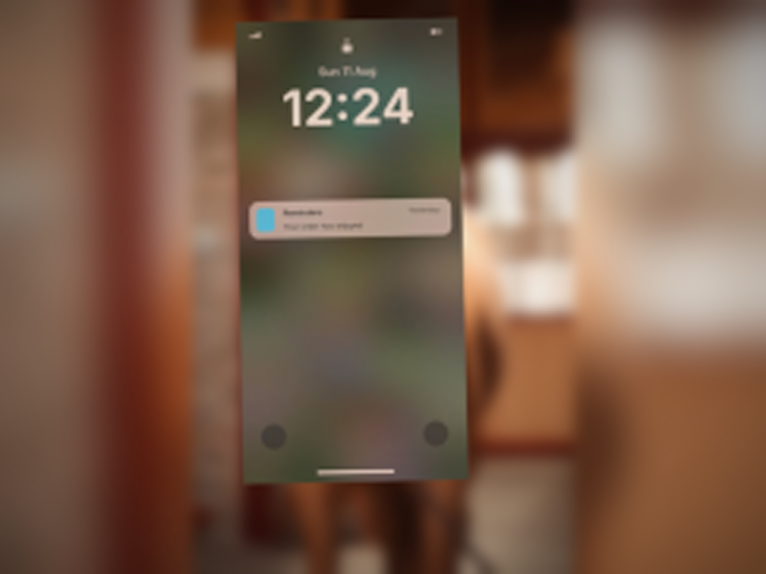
12.24
